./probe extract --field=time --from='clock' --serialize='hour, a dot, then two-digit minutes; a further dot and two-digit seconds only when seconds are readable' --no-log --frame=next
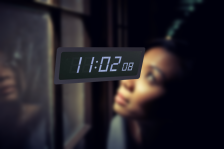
11.02.08
